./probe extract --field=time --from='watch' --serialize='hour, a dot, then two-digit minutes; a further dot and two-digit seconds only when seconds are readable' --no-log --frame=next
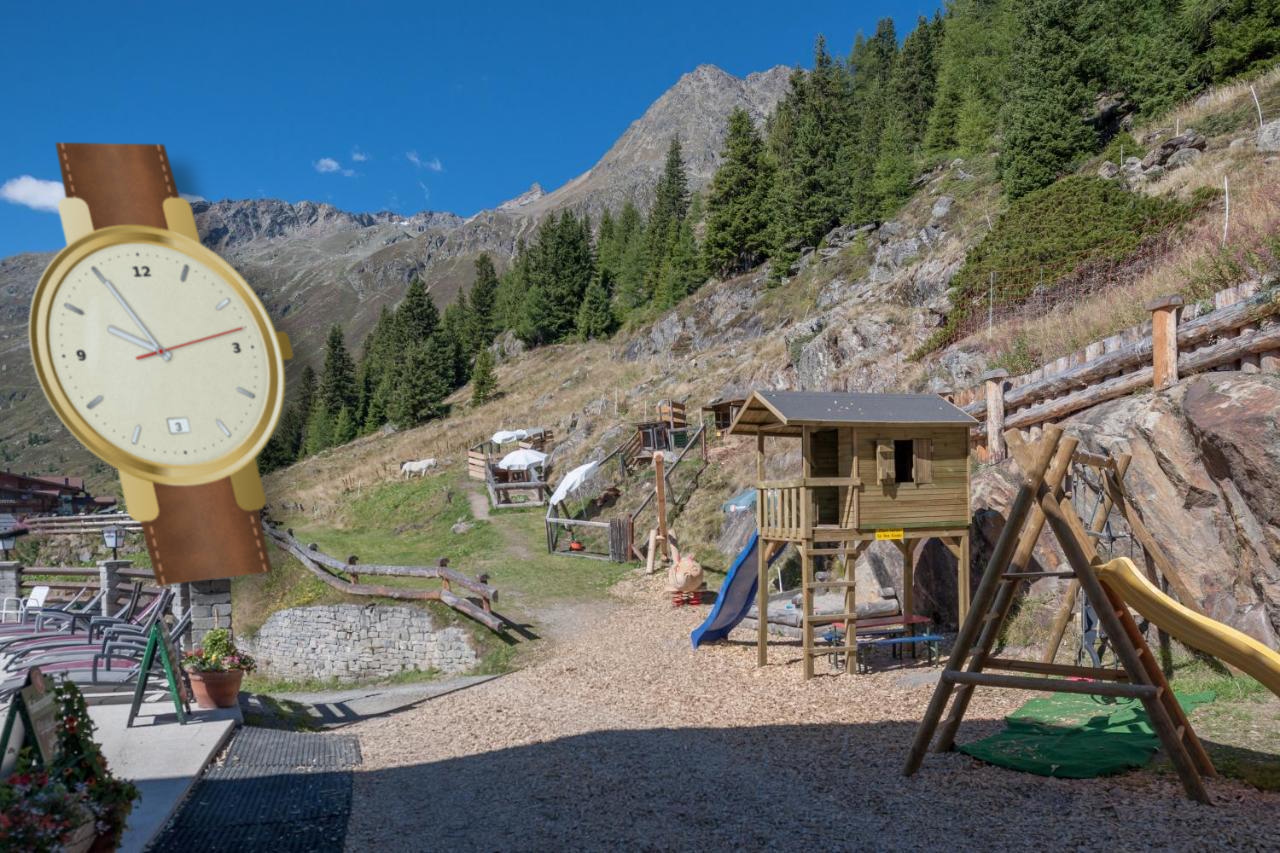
9.55.13
